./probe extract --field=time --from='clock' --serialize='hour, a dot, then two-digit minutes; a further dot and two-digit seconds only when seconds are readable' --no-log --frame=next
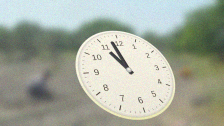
10.58
